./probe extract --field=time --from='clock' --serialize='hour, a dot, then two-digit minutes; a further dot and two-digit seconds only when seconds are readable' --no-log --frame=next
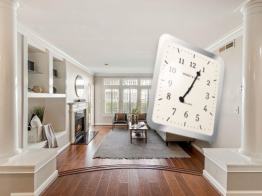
7.04
